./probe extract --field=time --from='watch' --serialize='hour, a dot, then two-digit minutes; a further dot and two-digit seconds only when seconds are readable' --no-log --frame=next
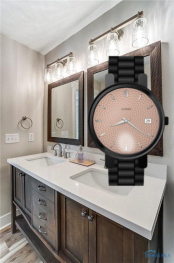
8.21
